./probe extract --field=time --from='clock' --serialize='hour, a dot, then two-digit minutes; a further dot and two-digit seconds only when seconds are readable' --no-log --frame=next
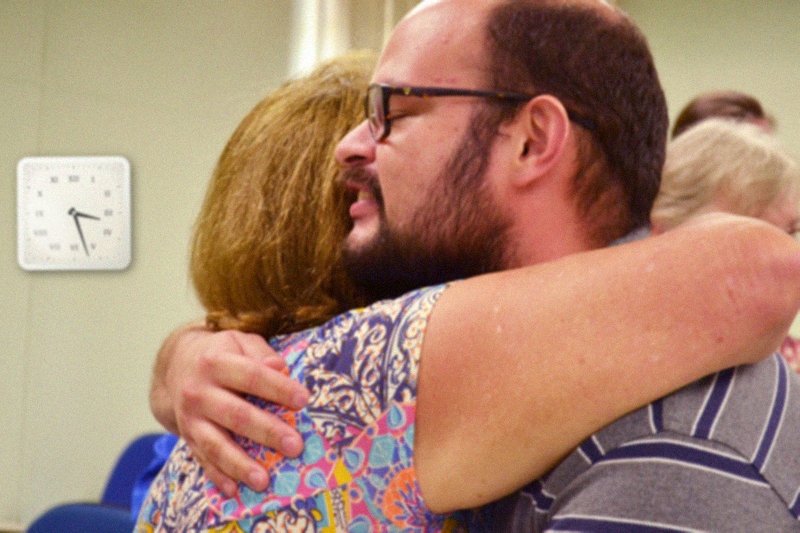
3.27
